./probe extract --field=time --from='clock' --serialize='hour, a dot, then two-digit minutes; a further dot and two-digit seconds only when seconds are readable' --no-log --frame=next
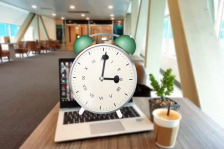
3.01
